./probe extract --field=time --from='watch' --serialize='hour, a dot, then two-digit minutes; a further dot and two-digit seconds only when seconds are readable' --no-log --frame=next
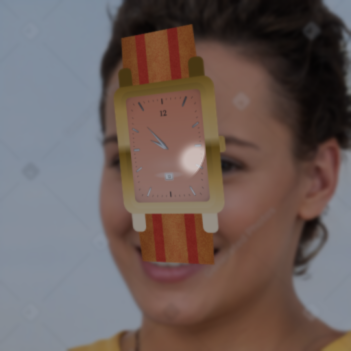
9.53
